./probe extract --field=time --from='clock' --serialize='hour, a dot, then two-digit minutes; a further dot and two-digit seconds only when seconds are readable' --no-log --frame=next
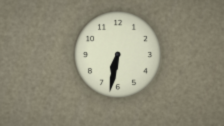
6.32
